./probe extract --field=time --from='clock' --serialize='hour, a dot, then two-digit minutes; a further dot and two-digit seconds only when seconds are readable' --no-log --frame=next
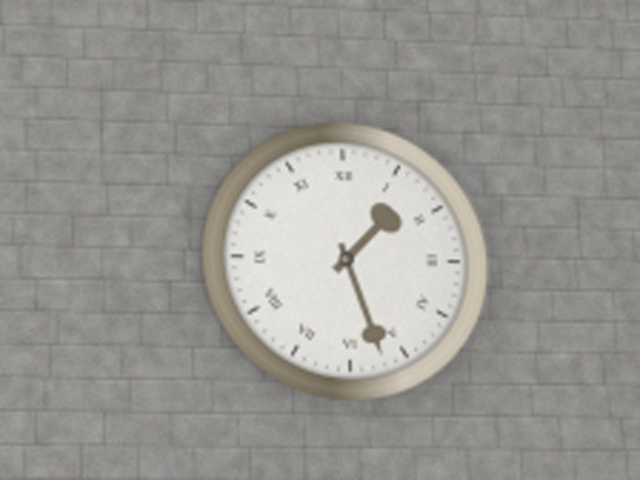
1.27
